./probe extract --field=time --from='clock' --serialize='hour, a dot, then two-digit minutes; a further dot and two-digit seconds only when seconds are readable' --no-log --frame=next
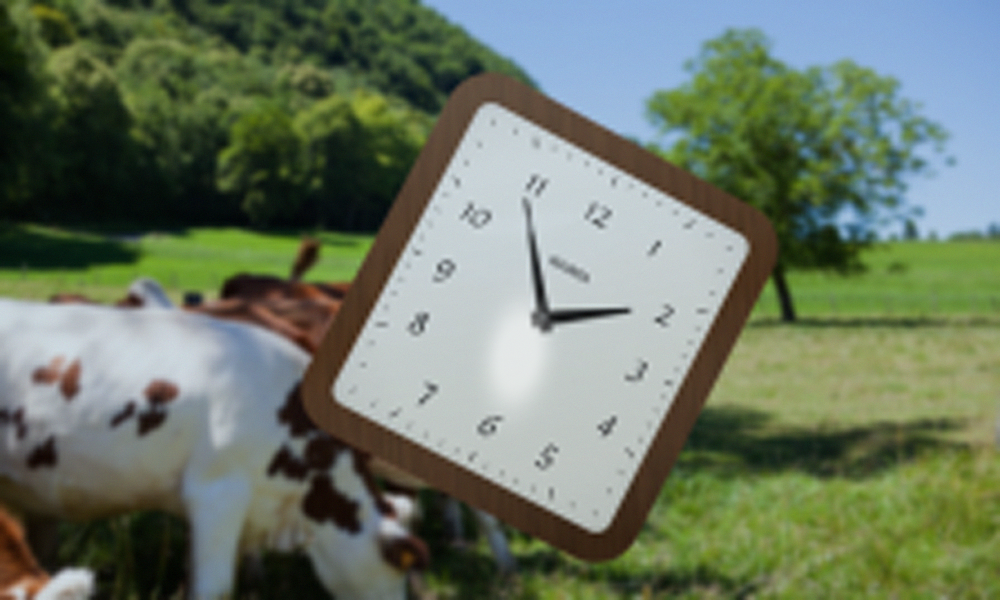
1.54
